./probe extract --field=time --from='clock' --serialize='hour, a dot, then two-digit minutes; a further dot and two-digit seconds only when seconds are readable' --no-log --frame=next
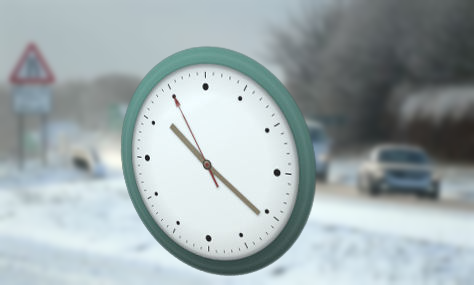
10.20.55
